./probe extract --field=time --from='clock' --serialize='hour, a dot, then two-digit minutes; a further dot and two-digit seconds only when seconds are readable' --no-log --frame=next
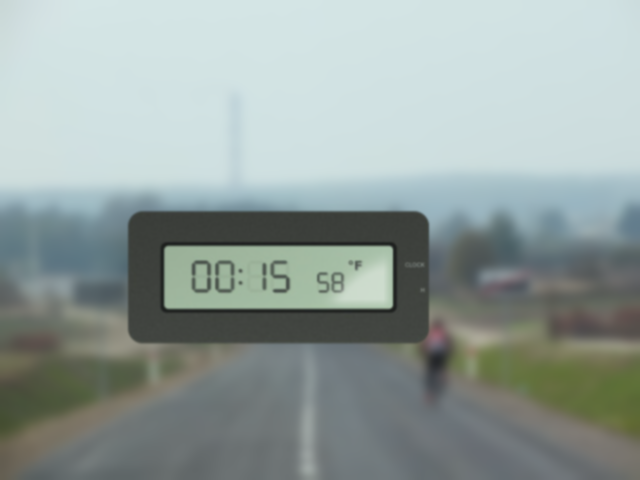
0.15
